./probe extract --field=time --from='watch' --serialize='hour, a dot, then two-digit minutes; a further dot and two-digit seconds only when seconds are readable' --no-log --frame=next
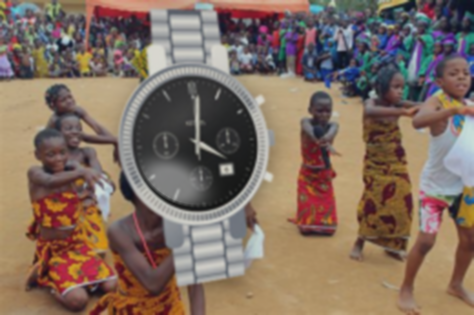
4.01
